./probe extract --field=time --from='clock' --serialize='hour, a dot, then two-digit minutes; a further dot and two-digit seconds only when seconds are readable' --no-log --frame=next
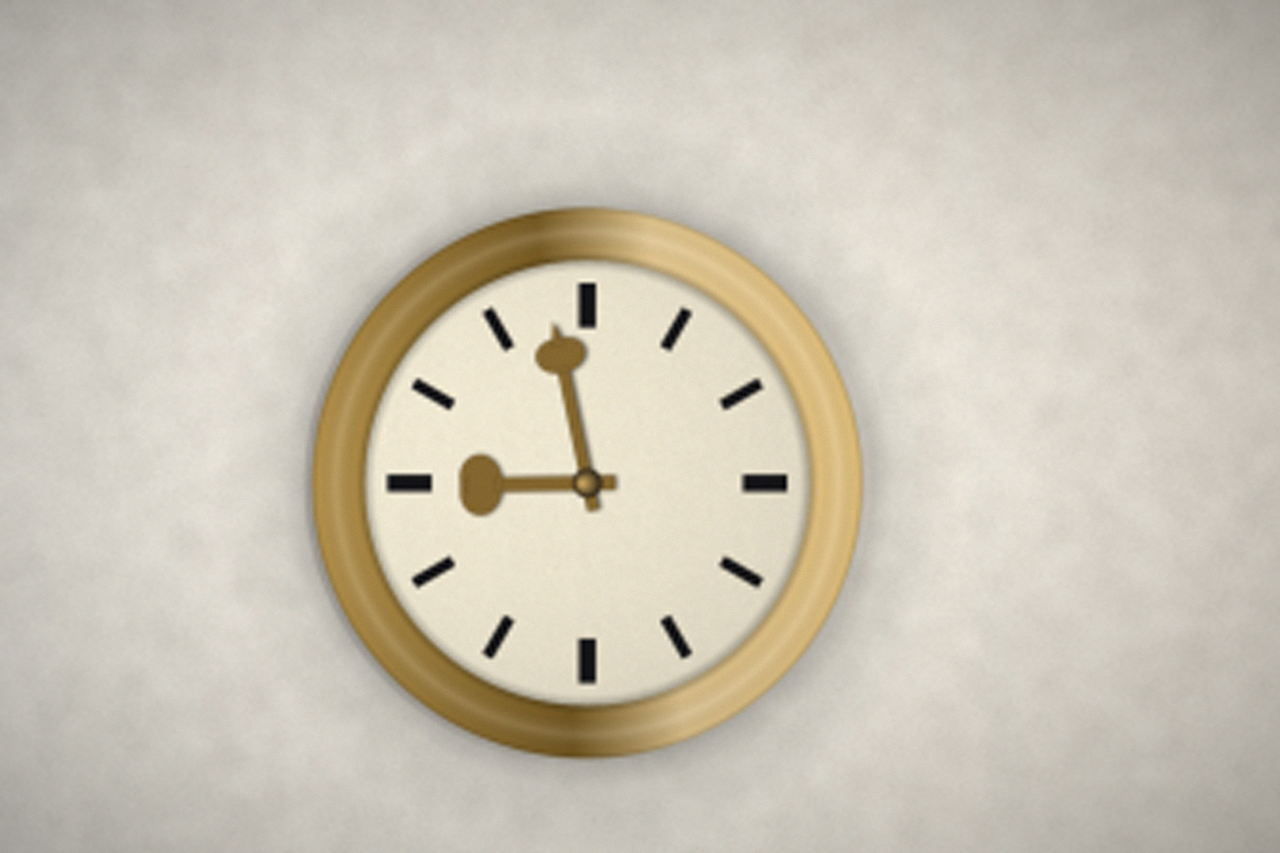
8.58
